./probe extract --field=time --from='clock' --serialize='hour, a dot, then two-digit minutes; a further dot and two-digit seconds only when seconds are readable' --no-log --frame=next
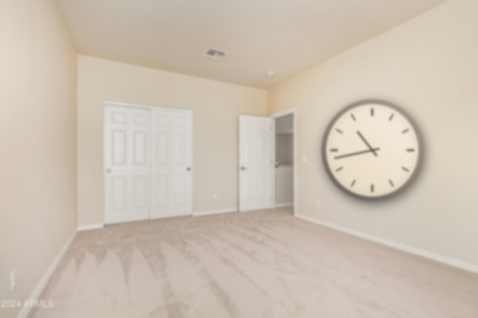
10.43
